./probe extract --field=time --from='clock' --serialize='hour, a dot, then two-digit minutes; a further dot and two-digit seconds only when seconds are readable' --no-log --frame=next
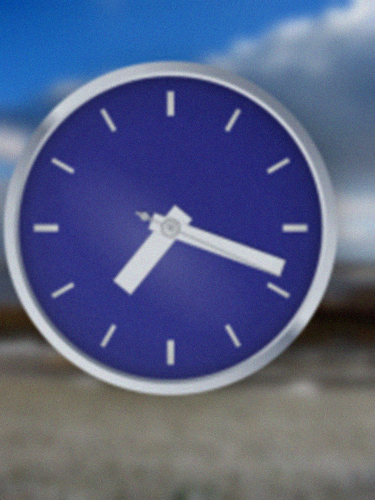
7.18.19
